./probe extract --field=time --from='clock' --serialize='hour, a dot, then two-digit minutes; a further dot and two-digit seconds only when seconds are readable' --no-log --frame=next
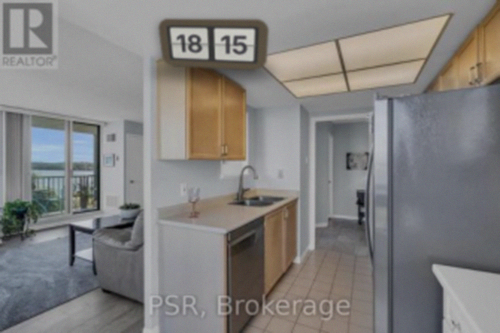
18.15
